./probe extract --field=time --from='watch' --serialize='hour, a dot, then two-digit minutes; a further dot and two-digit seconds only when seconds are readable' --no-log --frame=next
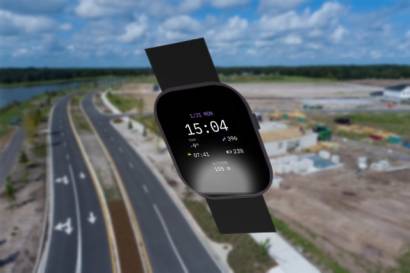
15.04
